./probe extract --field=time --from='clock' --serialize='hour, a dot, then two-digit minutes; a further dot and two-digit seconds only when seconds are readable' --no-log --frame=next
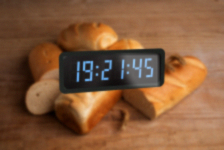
19.21.45
